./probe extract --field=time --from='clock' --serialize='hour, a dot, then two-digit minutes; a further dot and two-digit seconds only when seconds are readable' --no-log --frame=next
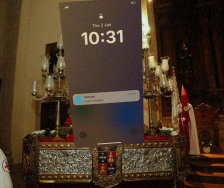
10.31
